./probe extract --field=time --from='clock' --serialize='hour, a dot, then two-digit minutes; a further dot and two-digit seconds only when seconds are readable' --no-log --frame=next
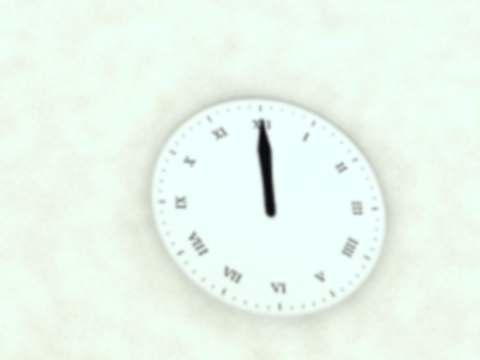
12.00
